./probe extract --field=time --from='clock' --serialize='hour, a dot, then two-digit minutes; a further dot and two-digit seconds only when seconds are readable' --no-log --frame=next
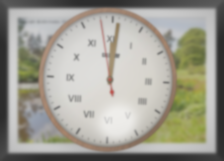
12.00.58
